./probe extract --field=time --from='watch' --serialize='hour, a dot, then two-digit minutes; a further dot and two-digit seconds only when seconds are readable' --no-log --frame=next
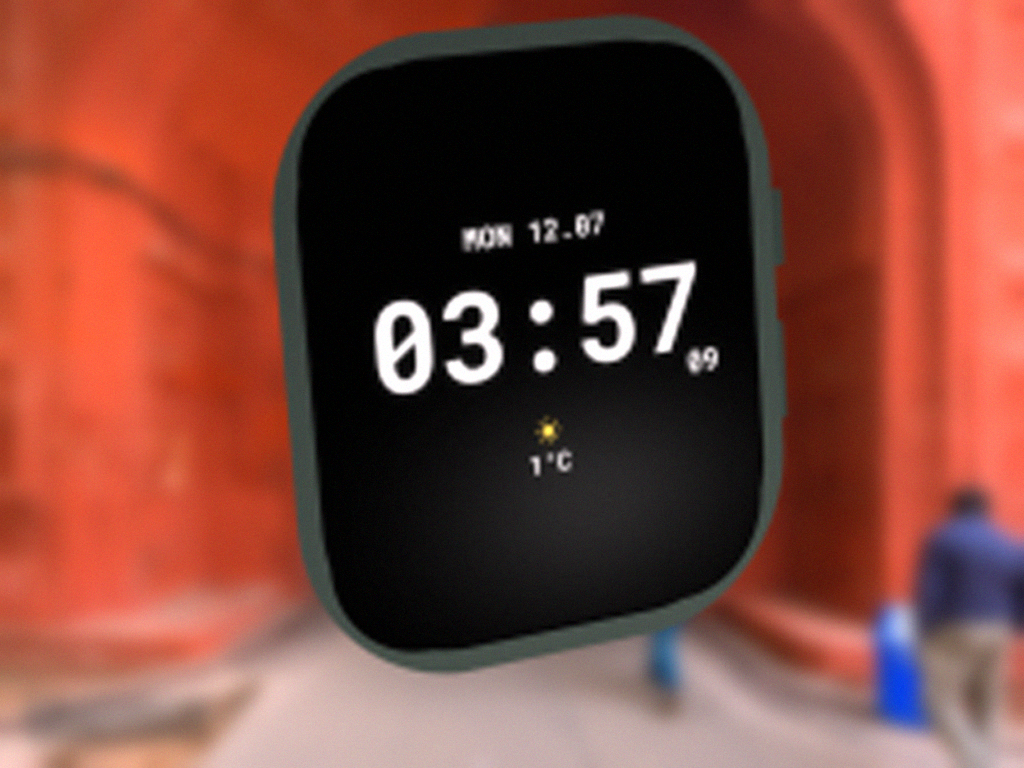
3.57
